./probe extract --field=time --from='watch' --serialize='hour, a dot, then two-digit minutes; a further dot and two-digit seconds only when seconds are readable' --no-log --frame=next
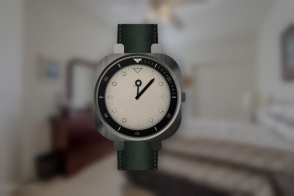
12.07
